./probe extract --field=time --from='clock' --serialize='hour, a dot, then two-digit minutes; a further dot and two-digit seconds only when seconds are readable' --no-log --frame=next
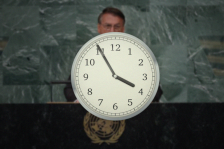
3.55
